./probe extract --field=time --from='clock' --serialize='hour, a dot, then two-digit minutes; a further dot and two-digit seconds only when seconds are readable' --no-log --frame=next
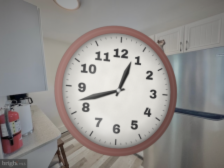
12.42
